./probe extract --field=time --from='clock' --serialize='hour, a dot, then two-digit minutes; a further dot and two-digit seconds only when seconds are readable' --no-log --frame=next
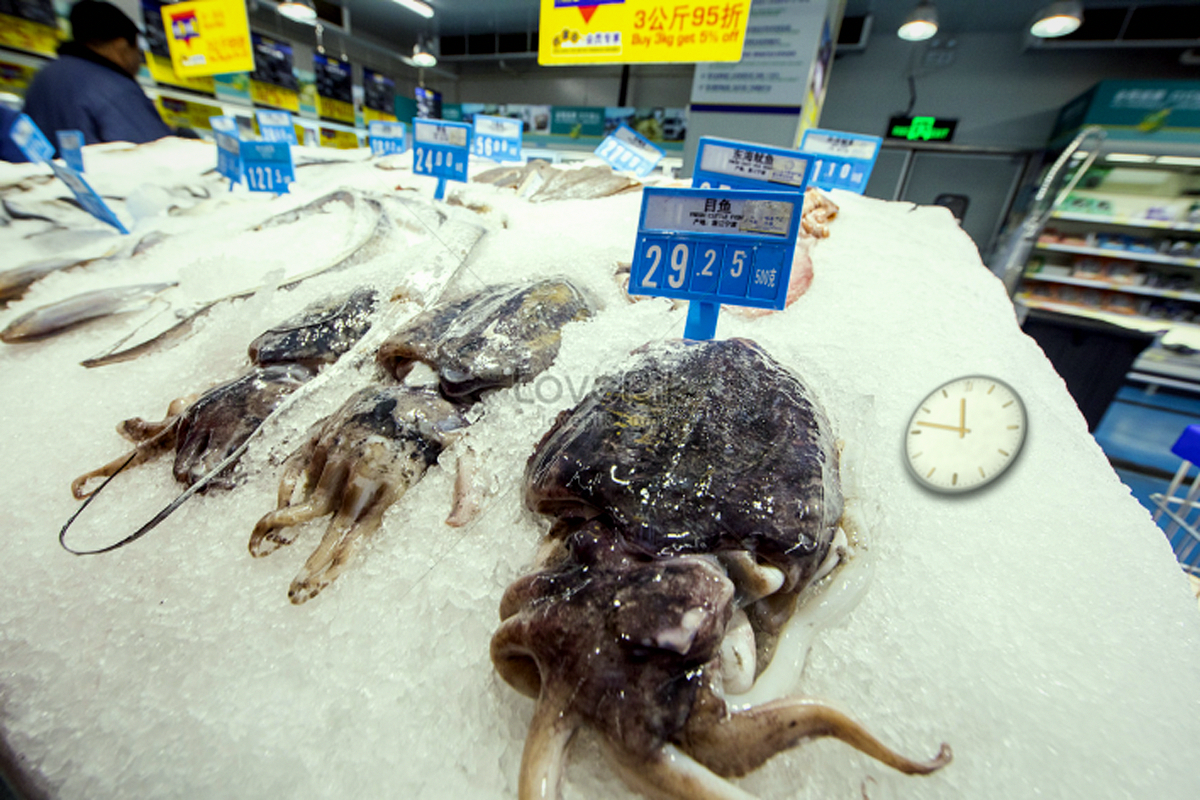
11.47
